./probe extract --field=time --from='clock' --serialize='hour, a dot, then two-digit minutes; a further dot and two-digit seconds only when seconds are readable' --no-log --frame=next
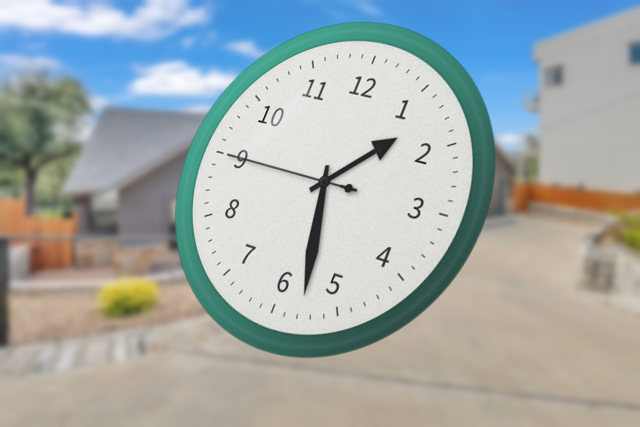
1.27.45
